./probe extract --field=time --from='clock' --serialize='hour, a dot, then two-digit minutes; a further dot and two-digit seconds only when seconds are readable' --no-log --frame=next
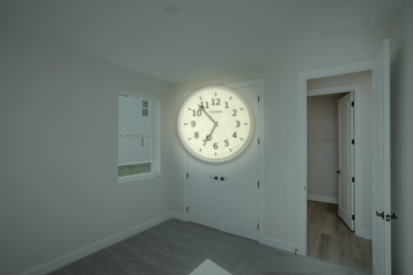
6.53
